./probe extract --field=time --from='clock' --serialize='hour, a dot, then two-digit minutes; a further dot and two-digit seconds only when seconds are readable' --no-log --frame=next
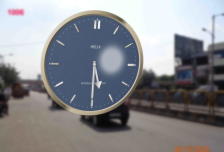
5.30
